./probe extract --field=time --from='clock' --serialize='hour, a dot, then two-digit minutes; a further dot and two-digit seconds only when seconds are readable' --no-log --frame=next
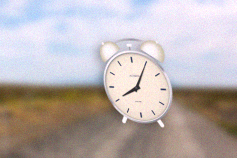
8.05
